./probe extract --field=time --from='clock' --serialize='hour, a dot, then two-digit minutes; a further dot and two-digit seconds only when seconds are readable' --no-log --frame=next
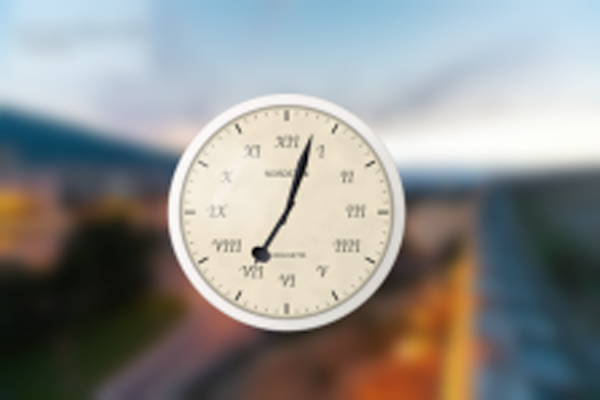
7.03
